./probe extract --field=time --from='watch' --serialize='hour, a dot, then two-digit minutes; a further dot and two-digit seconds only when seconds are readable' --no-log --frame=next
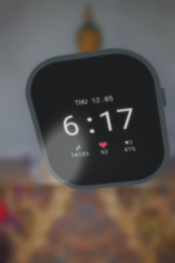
6.17
